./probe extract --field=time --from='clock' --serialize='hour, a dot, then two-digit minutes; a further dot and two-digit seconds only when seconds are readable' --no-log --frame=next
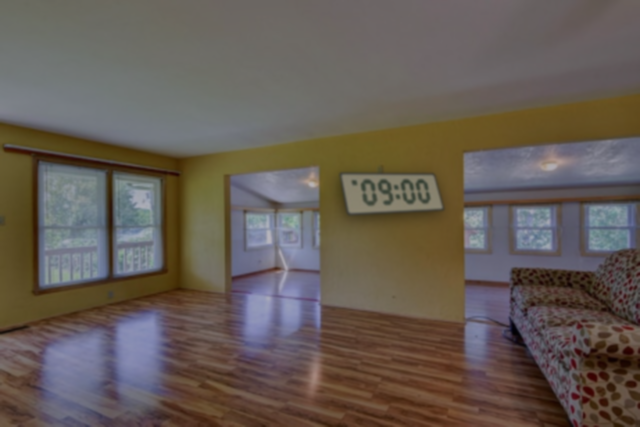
9.00
